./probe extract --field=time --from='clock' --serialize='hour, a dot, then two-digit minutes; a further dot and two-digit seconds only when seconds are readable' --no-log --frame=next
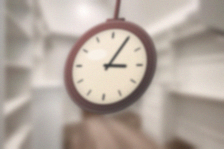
3.05
